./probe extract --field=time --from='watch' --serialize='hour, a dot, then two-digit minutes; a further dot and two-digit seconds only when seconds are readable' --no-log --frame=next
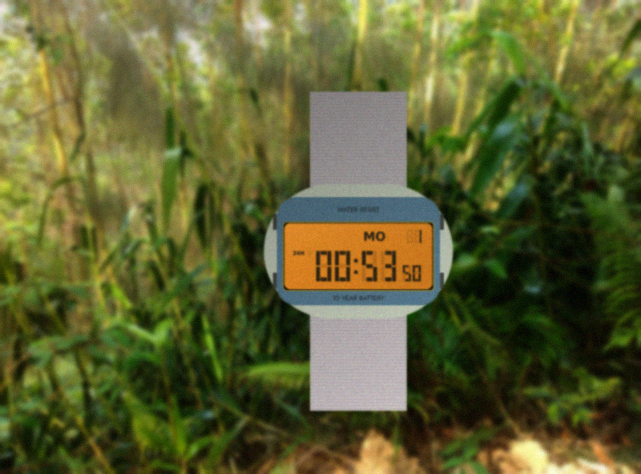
0.53.50
